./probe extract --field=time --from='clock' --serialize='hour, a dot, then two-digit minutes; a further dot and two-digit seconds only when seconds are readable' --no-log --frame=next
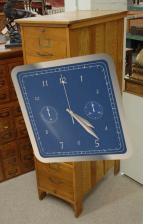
4.24
